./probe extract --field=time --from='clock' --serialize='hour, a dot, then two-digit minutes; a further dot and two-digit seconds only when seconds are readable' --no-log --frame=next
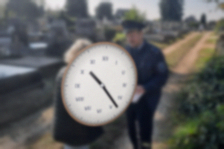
10.23
